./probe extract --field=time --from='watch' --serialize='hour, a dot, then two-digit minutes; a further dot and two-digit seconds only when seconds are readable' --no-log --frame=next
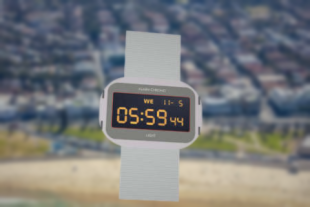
5.59.44
